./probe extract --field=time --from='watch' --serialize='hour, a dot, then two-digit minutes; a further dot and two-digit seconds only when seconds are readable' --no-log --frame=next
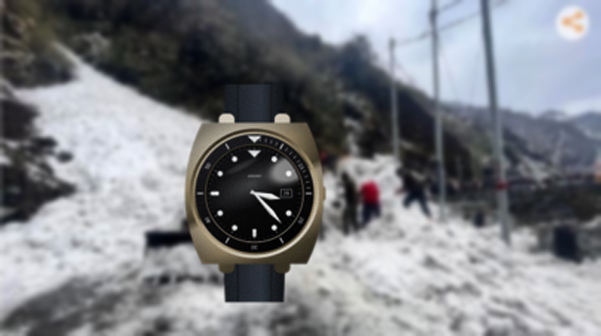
3.23
